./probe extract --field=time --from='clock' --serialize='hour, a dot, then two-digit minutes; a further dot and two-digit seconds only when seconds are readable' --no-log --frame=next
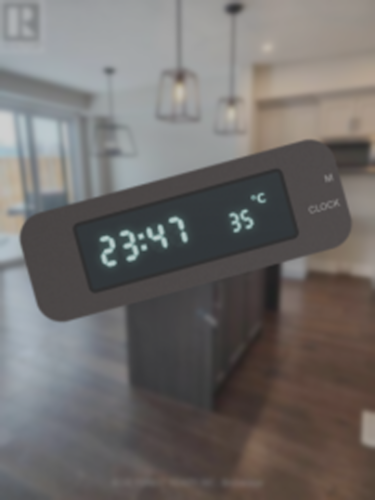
23.47
